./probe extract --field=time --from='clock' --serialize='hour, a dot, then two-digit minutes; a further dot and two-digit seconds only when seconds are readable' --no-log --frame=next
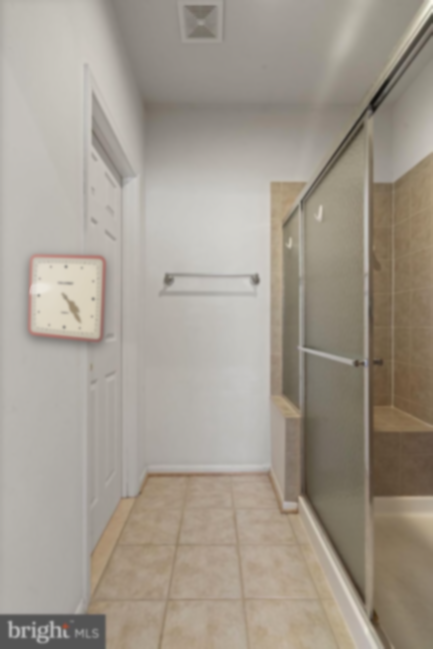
4.24
